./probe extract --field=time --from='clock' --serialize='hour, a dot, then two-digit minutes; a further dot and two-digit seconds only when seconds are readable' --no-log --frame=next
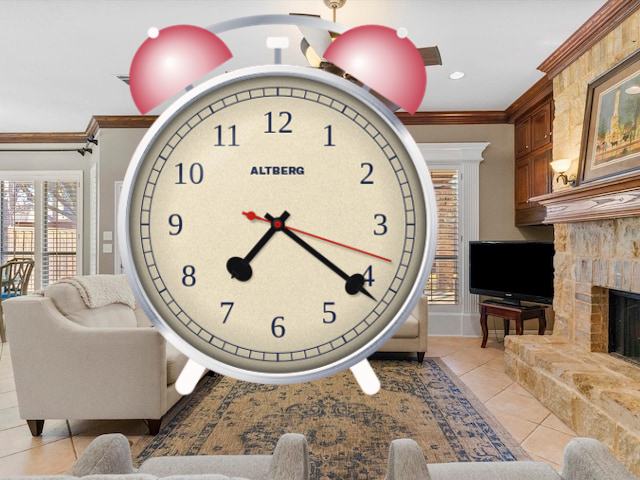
7.21.18
